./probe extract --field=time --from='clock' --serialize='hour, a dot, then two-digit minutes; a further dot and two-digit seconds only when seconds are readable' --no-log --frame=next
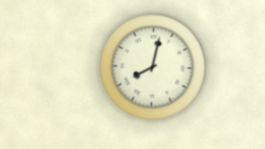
8.02
